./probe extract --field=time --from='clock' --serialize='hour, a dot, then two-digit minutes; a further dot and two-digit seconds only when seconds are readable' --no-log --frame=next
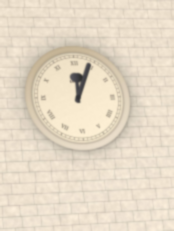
12.04
